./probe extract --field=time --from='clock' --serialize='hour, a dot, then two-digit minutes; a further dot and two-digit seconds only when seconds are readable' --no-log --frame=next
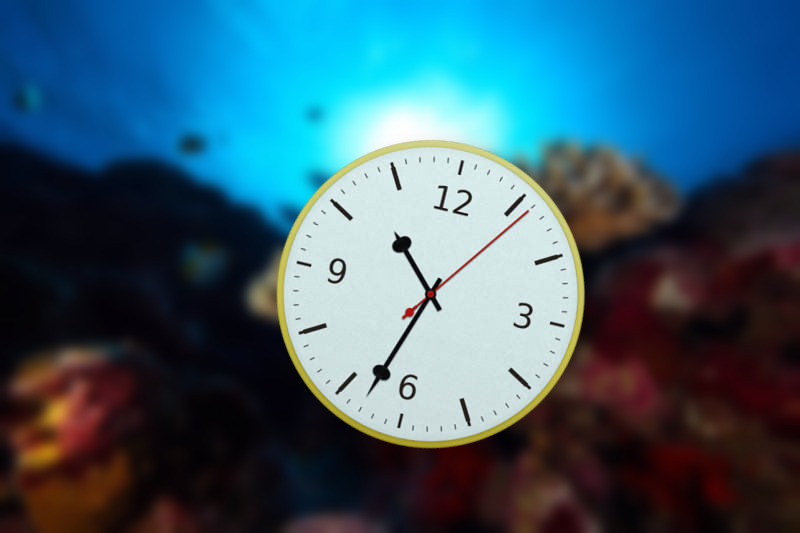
10.33.06
